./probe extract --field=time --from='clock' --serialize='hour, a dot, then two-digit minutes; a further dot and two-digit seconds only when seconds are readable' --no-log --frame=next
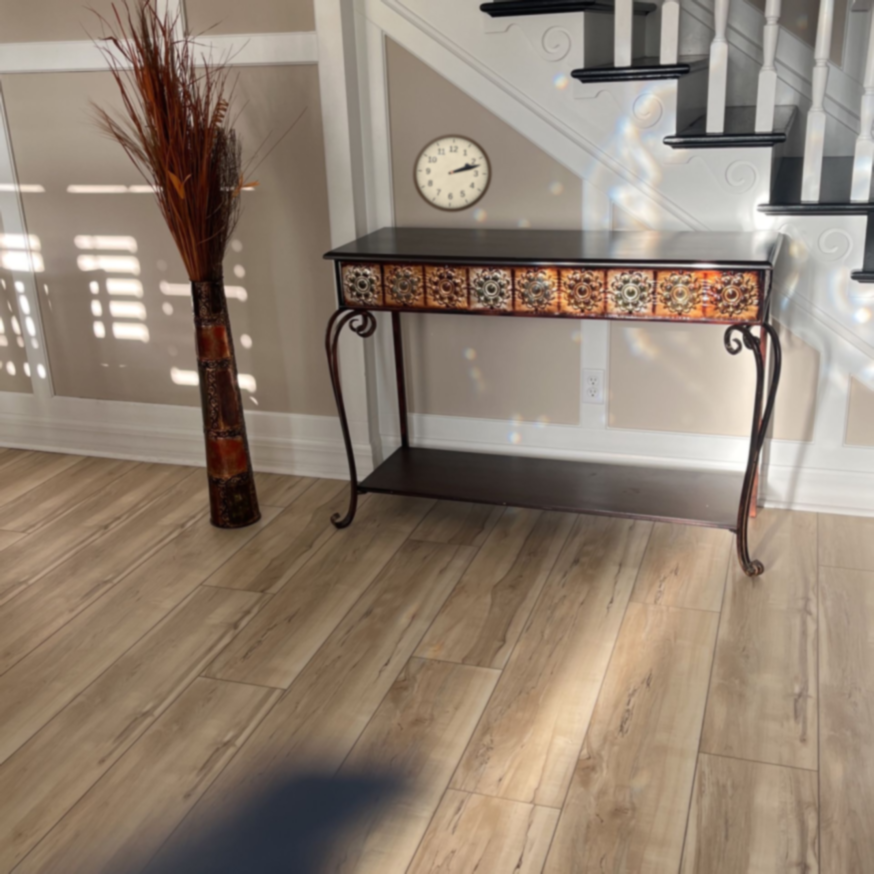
2.12
